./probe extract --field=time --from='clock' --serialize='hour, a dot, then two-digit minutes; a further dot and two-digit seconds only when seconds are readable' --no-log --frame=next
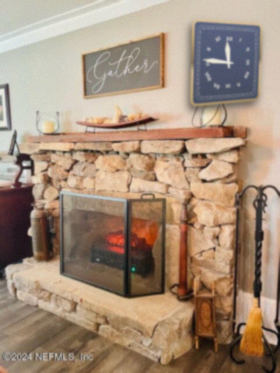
11.46
